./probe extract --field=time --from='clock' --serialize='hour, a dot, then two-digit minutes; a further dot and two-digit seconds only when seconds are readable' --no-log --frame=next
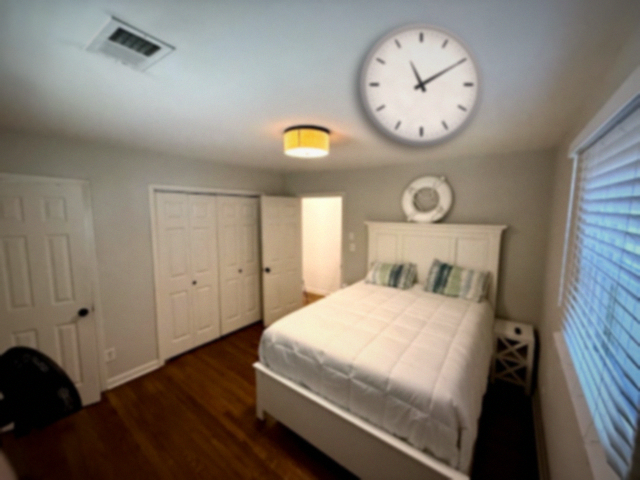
11.10
